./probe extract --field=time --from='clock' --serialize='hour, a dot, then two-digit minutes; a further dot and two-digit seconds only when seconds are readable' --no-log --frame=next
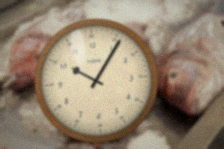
10.06
